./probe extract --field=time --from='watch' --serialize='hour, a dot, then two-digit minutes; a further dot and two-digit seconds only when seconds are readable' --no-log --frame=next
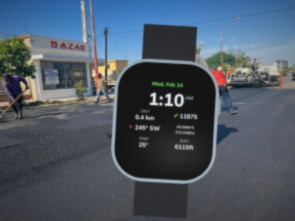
1.10
